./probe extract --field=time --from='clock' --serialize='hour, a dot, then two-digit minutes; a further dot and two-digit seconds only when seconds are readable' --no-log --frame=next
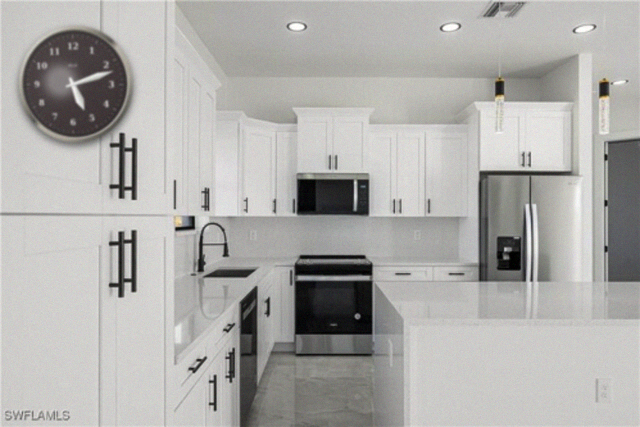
5.12
